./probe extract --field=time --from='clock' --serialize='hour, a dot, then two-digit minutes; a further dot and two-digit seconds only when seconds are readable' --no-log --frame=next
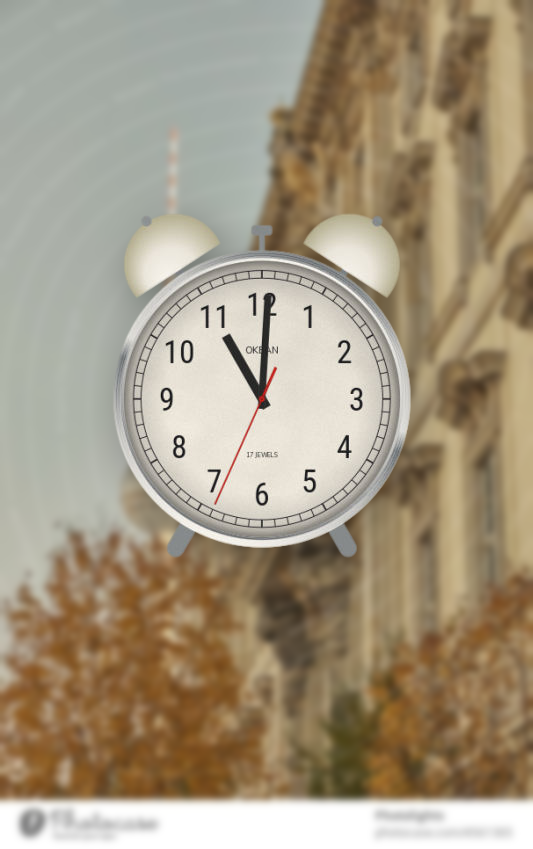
11.00.34
